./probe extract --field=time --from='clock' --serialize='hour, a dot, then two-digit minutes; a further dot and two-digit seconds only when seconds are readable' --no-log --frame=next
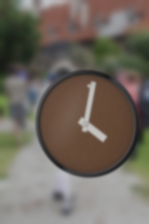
4.01
